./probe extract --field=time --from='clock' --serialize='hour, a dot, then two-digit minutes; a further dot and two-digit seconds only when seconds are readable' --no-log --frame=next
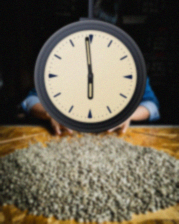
5.59
